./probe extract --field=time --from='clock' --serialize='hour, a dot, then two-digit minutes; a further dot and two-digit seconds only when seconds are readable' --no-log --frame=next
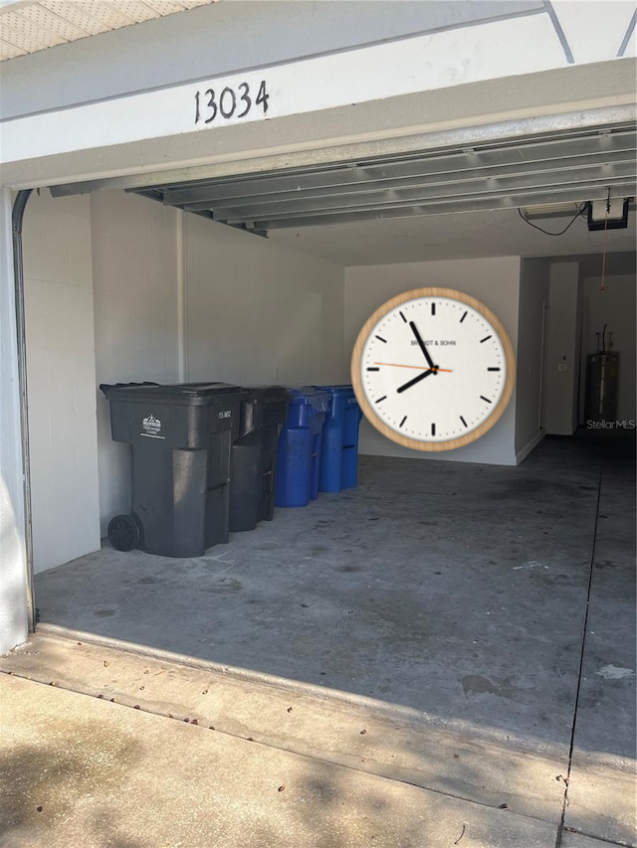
7.55.46
